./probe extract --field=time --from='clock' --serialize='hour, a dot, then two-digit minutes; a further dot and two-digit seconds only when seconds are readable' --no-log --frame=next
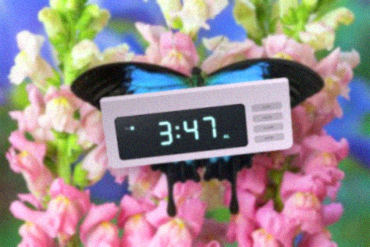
3.47
